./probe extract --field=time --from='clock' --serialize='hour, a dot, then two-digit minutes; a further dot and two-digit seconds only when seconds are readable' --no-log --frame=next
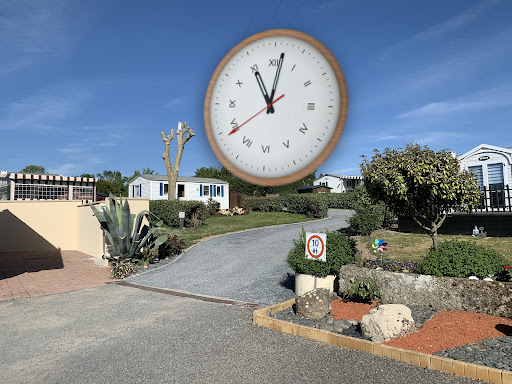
11.01.39
